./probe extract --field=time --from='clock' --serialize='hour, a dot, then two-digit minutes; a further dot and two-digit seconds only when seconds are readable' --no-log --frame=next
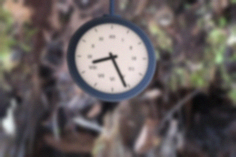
8.26
